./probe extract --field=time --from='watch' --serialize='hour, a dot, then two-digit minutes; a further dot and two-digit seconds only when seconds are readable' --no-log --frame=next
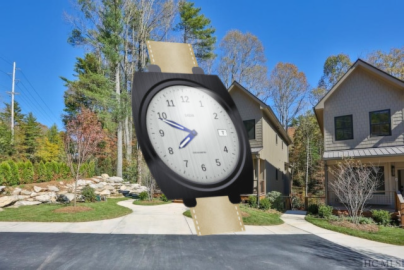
7.49
